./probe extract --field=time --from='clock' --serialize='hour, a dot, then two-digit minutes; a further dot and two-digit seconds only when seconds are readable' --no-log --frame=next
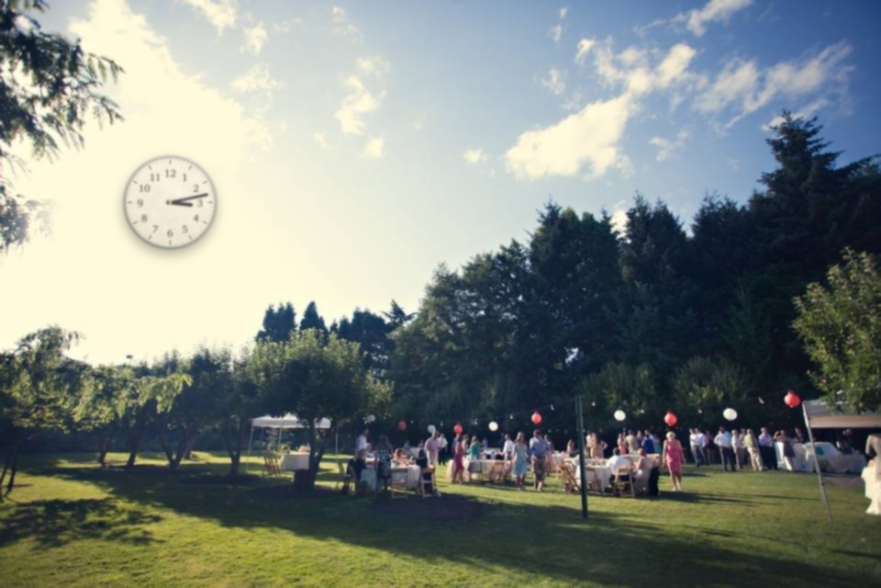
3.13
